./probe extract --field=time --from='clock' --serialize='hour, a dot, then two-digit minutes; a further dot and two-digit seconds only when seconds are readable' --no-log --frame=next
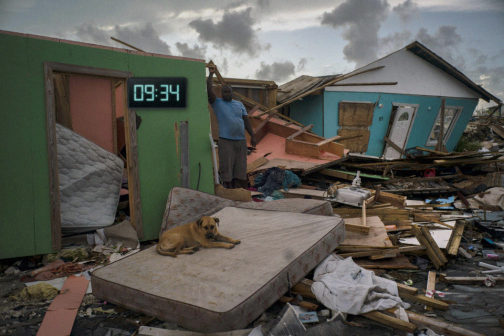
9.34
